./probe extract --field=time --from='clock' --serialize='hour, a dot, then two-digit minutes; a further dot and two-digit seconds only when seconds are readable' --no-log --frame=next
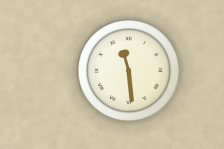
11.29
